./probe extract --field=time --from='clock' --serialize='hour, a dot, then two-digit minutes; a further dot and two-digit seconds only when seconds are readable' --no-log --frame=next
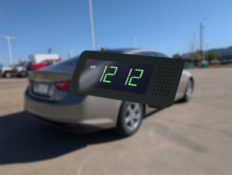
12.12
